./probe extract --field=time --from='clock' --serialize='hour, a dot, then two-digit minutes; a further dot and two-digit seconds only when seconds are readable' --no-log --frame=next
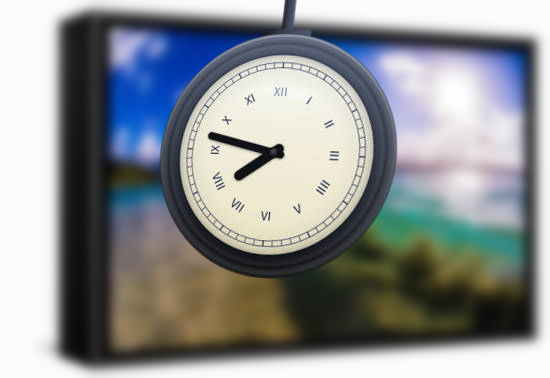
7.47
